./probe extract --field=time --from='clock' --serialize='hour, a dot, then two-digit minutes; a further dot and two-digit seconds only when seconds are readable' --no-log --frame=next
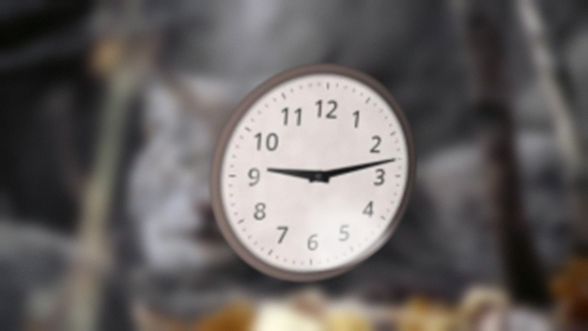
9.13
